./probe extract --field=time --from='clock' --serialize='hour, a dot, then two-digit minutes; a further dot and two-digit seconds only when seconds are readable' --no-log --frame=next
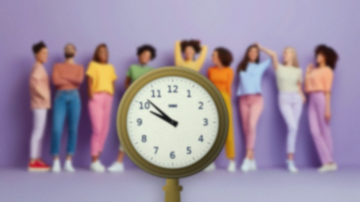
9.52
